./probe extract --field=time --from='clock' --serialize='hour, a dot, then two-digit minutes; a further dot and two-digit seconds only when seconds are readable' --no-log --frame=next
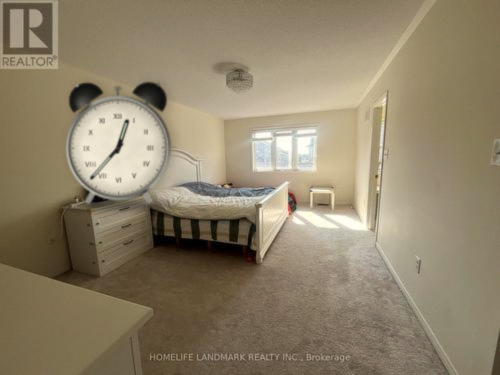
12.37
